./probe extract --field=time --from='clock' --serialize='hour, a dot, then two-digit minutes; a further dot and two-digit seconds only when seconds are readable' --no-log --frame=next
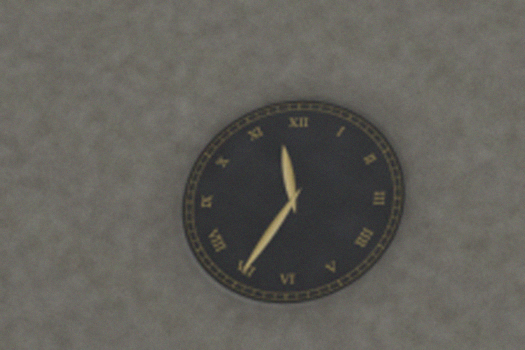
11.35
